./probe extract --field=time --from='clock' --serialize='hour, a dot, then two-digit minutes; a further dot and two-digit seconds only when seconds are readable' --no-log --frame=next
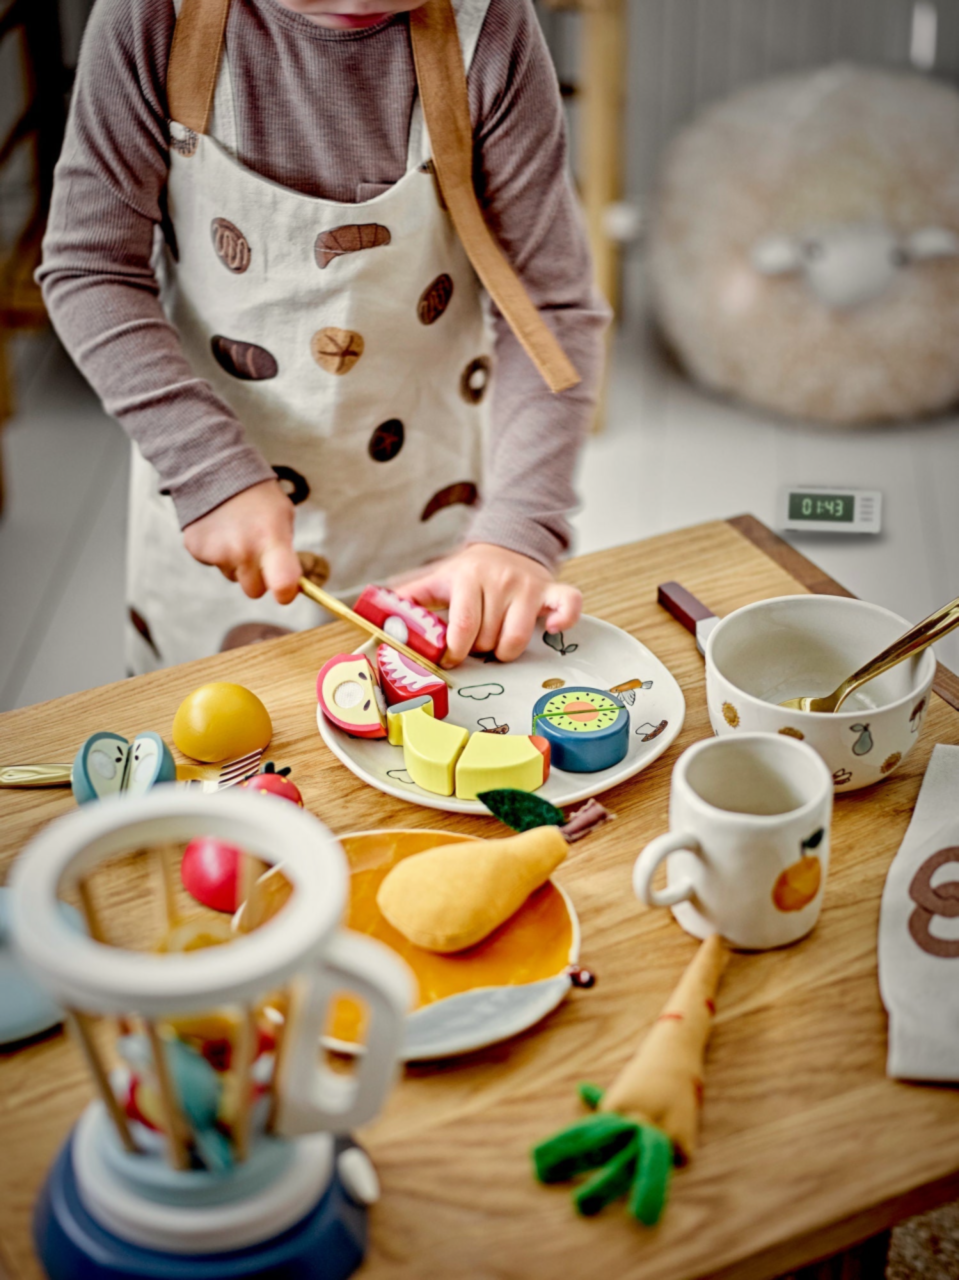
1.43
